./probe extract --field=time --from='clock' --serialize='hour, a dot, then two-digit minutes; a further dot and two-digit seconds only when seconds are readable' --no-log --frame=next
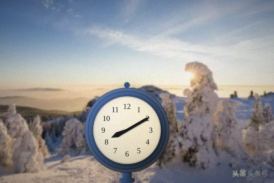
8.10
